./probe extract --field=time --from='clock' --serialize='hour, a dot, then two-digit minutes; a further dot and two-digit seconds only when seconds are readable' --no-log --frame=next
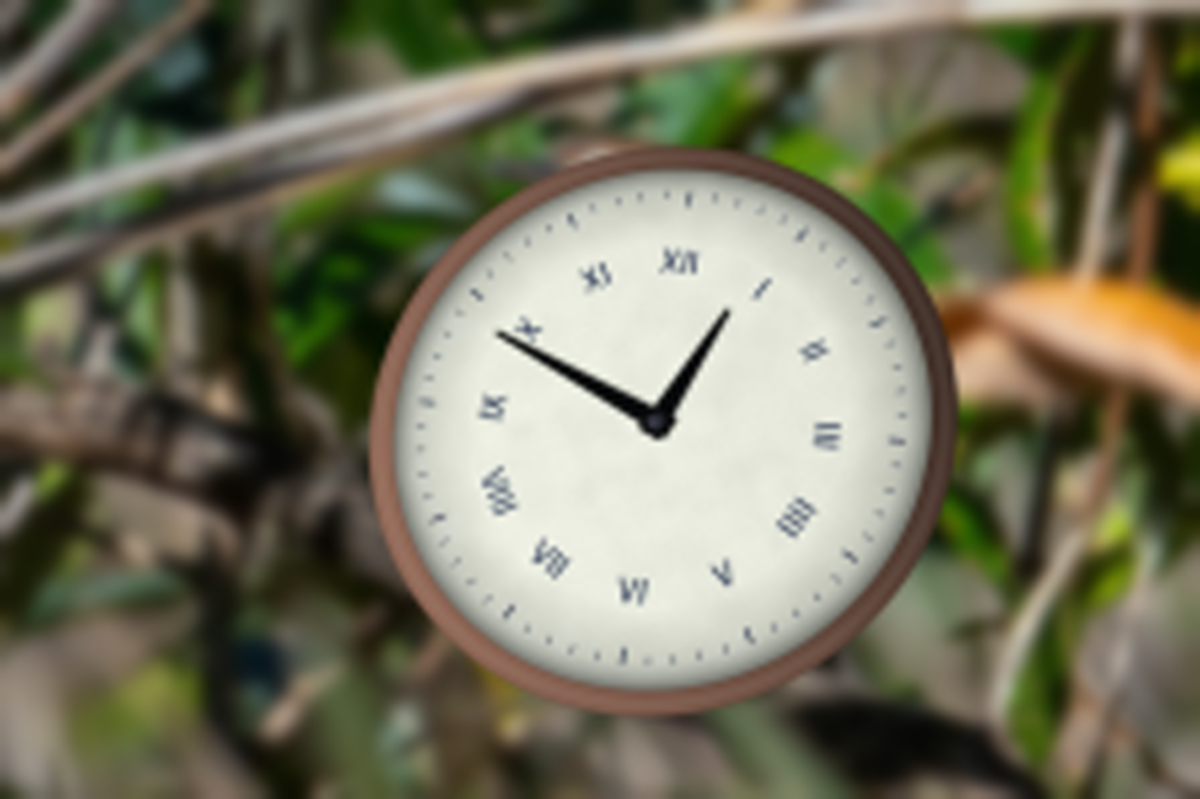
12.49
